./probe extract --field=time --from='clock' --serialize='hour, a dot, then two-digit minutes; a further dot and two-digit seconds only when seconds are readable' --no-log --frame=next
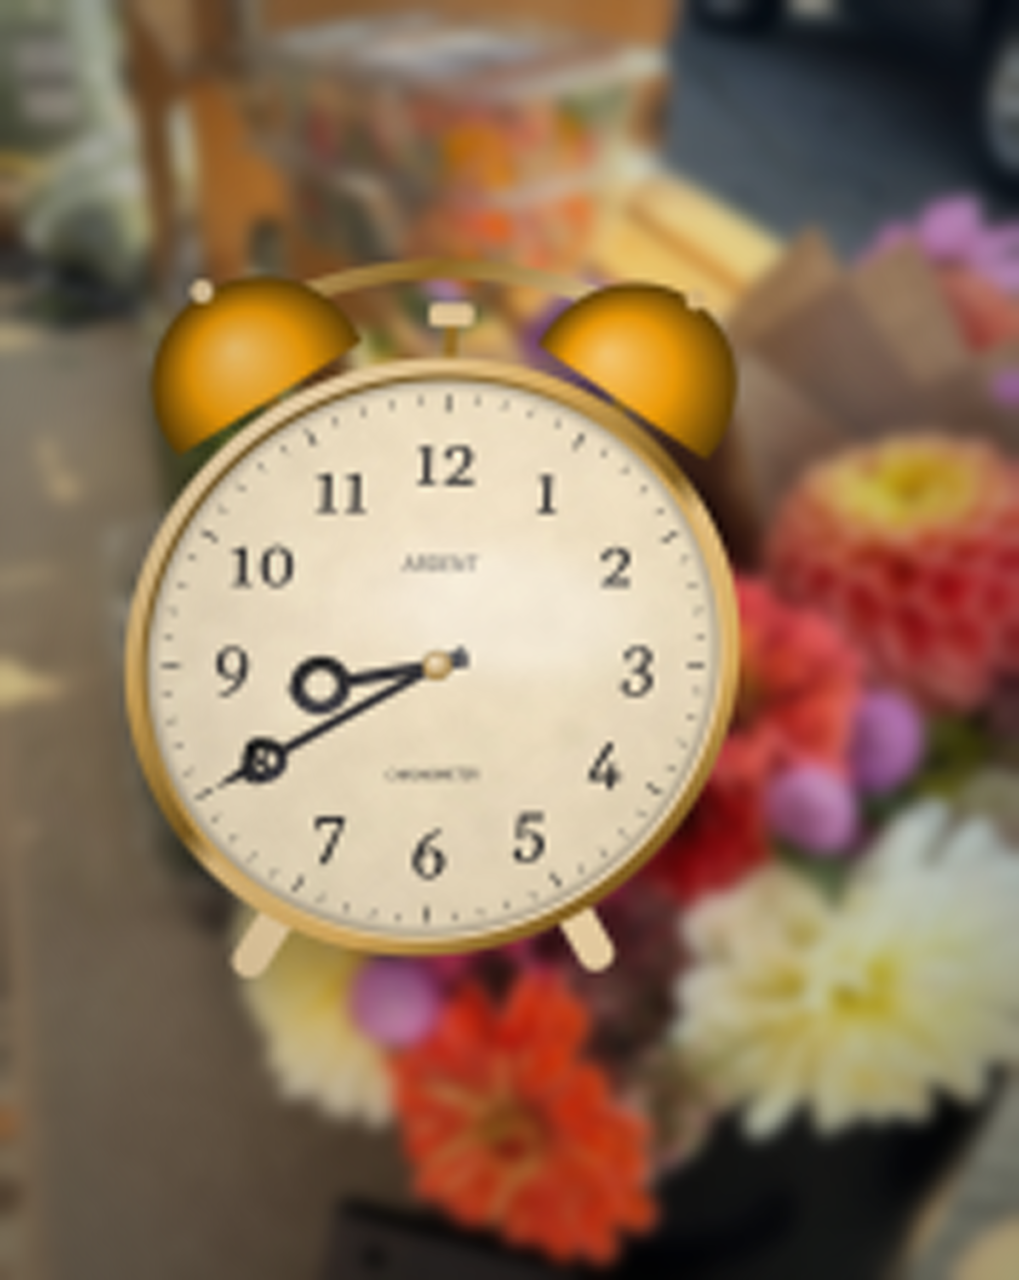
8.40
